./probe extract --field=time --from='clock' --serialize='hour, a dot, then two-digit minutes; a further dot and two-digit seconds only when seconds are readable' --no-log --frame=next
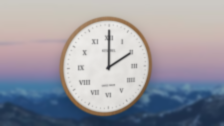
2.00
